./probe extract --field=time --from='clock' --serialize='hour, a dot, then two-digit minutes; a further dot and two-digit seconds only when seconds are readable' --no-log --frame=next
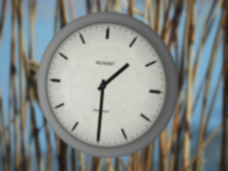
1.30
